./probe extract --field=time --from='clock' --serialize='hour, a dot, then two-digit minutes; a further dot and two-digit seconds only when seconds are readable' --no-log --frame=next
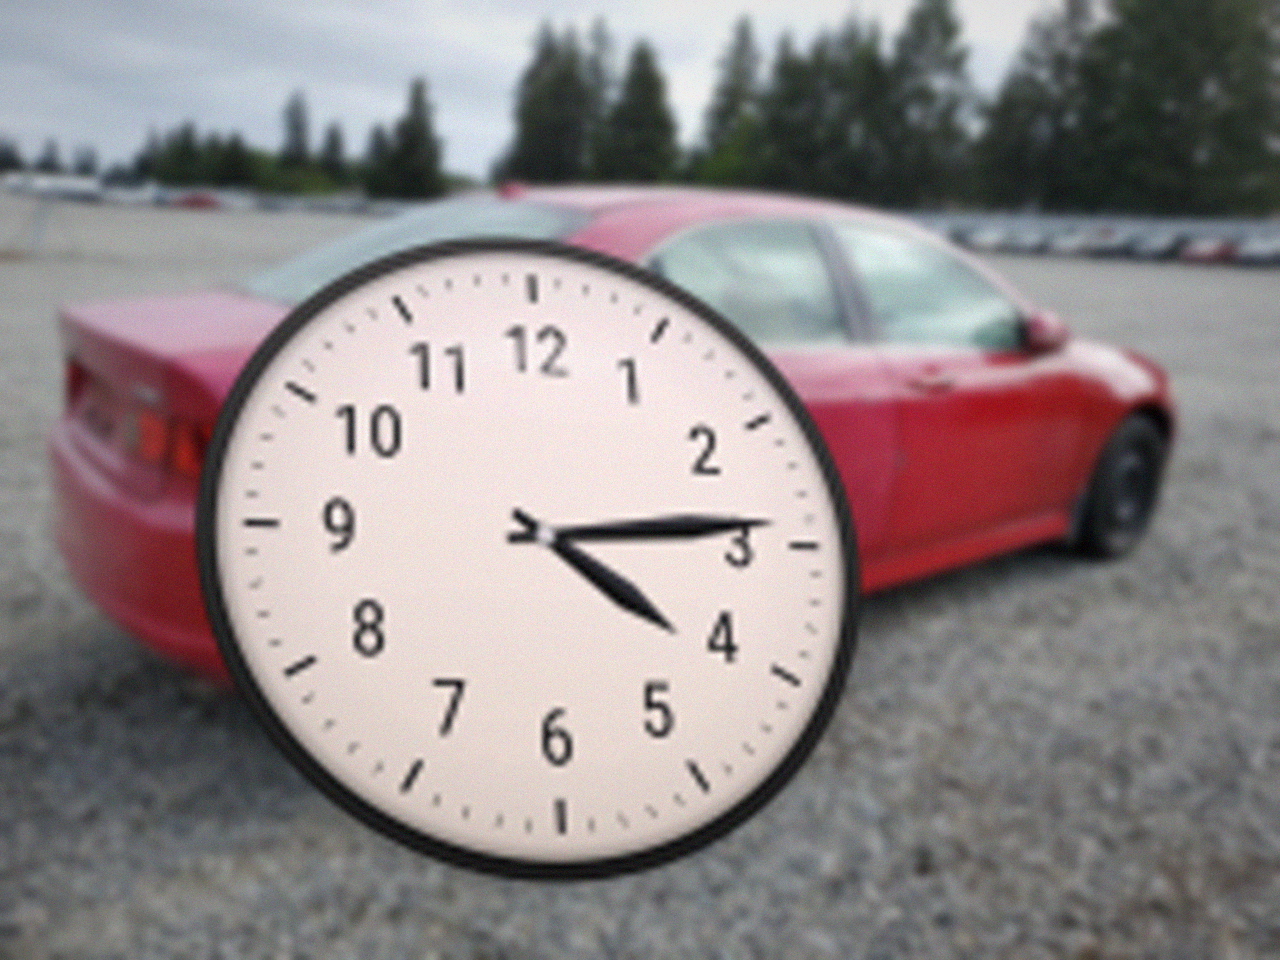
4.14
